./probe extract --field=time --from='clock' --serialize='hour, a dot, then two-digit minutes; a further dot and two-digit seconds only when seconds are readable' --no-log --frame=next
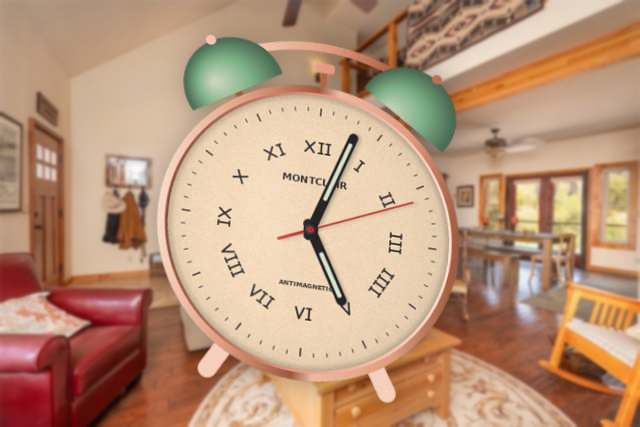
5.03.11
